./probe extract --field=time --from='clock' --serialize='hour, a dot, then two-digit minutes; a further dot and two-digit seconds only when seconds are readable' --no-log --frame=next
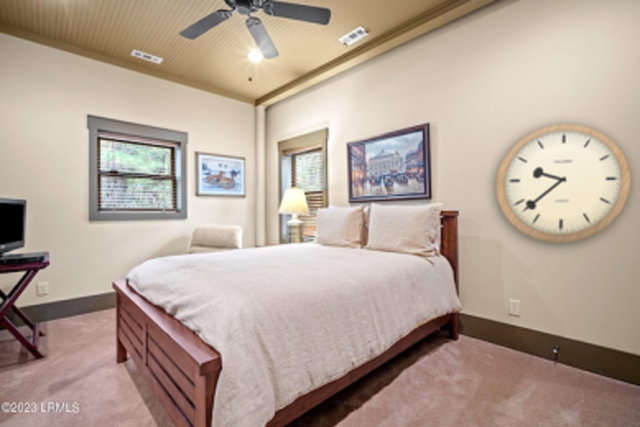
9.38
